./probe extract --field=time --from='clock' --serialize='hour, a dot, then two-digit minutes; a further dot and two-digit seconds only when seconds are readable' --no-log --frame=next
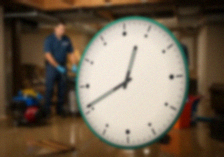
12.41
